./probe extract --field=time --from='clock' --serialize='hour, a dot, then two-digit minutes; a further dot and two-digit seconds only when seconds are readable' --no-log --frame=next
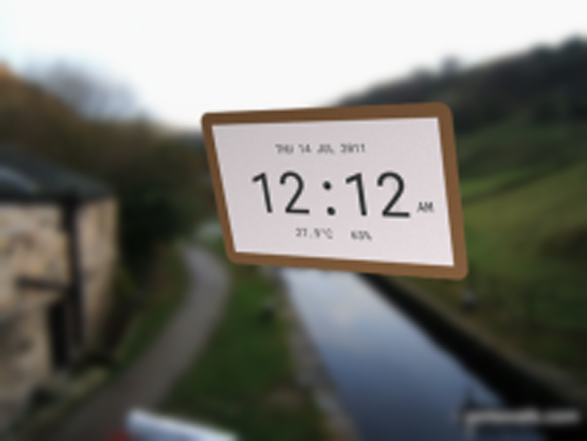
12.12
